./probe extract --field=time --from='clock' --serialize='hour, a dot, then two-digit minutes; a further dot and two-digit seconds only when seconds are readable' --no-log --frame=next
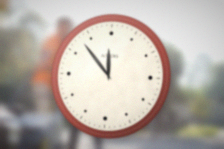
11.53
